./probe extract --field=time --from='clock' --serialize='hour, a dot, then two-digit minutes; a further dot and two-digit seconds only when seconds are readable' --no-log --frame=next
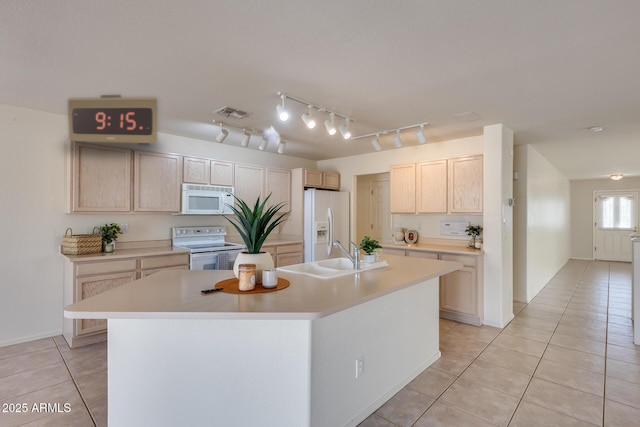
9.15
